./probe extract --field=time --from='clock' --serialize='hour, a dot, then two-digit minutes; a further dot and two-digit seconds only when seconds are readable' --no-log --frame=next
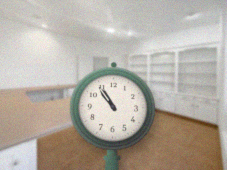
10.54
